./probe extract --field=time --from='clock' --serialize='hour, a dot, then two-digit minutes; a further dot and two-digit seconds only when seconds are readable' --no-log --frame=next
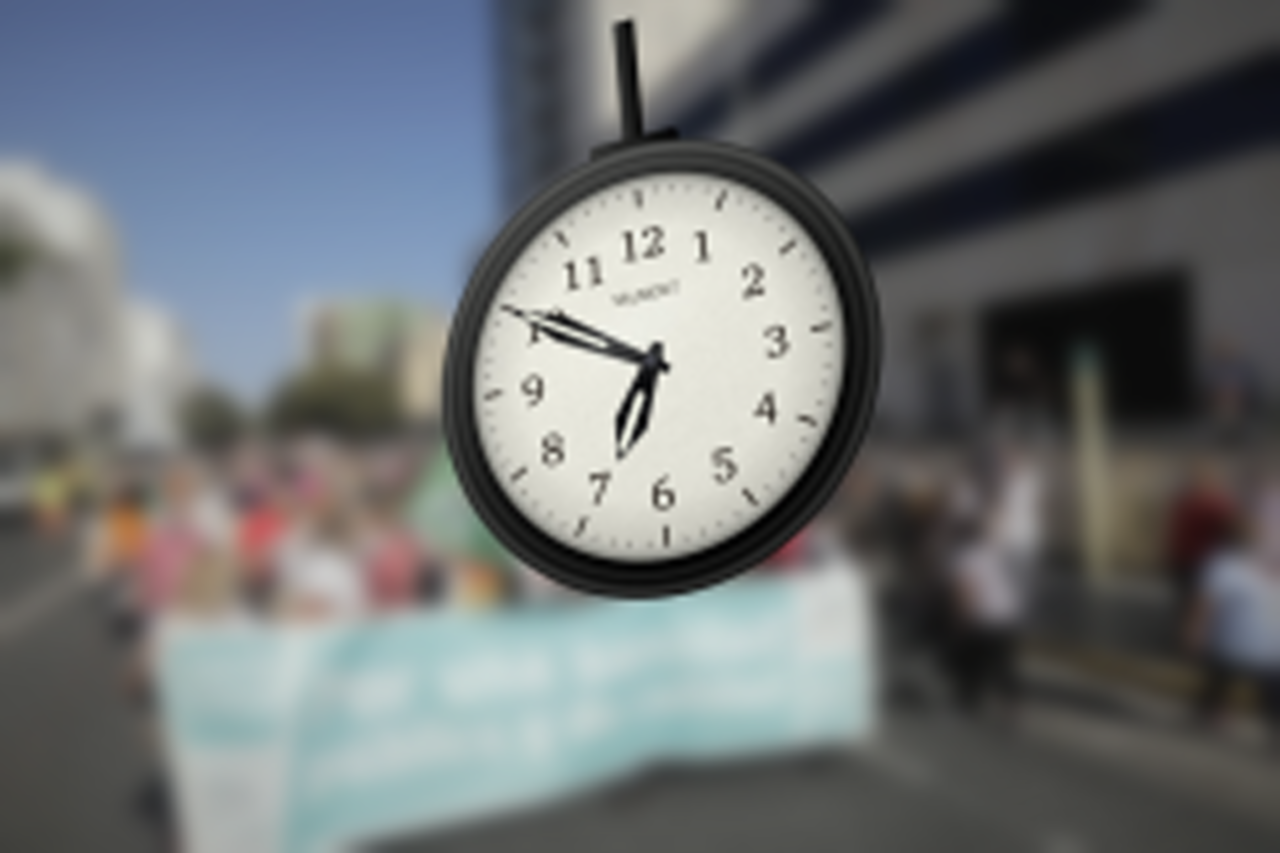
6.50
